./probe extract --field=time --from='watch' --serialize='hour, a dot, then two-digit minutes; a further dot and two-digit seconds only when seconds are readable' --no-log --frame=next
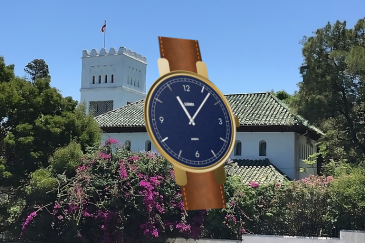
11.07
